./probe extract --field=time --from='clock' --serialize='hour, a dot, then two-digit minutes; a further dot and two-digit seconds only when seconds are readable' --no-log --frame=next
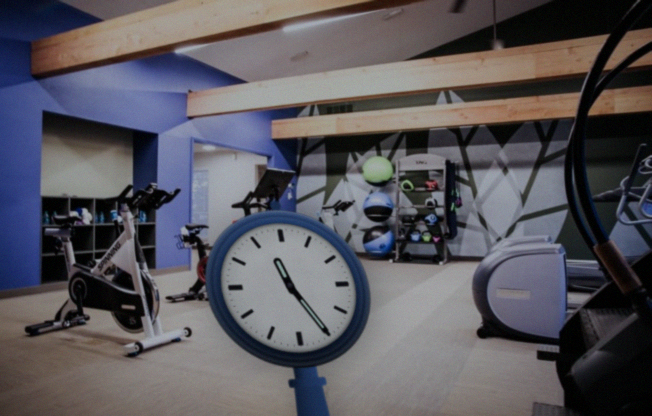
11.25
